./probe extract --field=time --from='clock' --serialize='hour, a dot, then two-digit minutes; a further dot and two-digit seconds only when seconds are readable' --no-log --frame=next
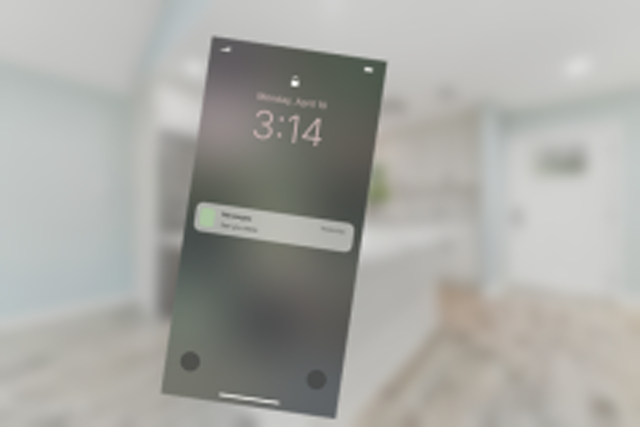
3.14
